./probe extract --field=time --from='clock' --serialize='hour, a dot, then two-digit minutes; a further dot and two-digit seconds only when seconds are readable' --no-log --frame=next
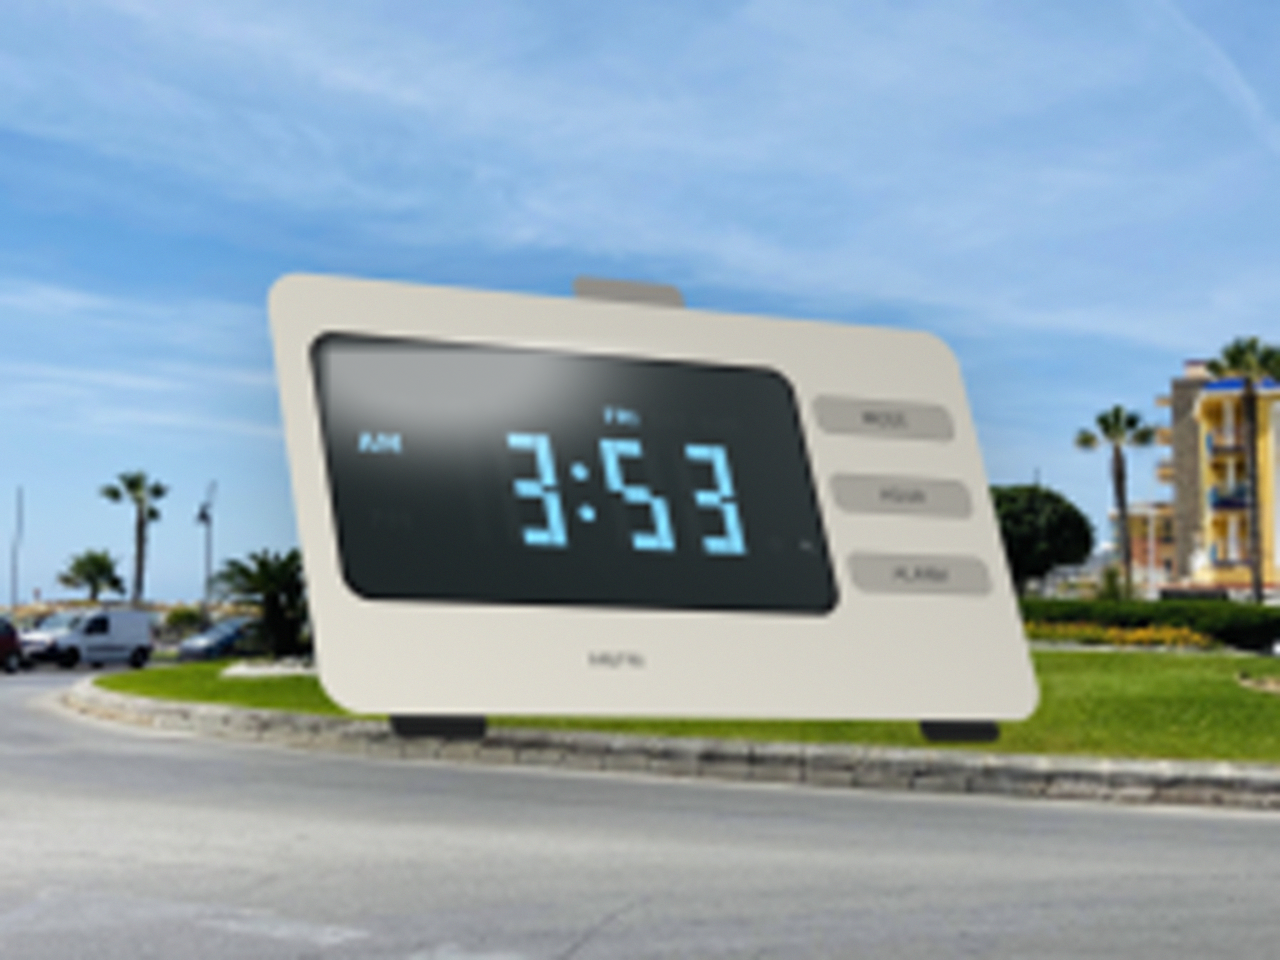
3.53
